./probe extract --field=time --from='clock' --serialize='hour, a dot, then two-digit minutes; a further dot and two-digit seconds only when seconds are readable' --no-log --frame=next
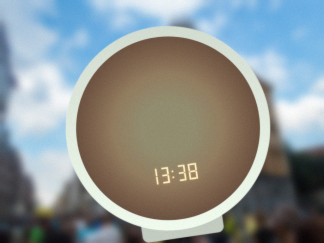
13.38
